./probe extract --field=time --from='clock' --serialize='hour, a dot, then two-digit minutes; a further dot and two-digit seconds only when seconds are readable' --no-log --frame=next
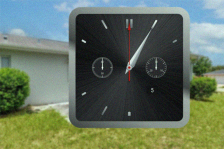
1.05
